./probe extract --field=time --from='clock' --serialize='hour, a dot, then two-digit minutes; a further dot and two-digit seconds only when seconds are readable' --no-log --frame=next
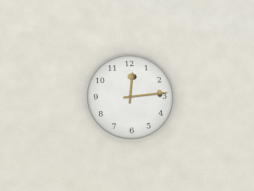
12.14
